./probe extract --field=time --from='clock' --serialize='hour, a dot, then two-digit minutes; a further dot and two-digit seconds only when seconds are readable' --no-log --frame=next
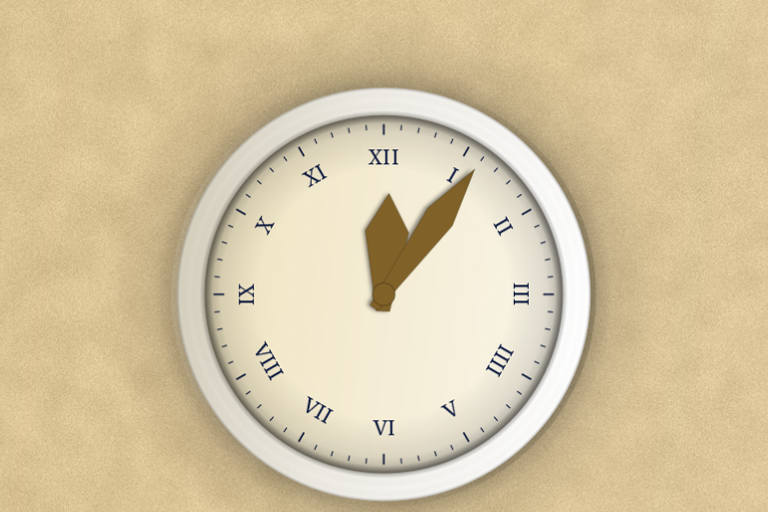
12.06
